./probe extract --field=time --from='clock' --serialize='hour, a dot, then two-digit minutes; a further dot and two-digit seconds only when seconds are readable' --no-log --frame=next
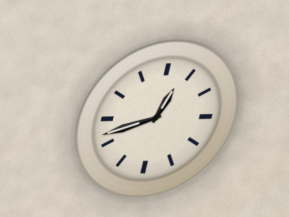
12.42
